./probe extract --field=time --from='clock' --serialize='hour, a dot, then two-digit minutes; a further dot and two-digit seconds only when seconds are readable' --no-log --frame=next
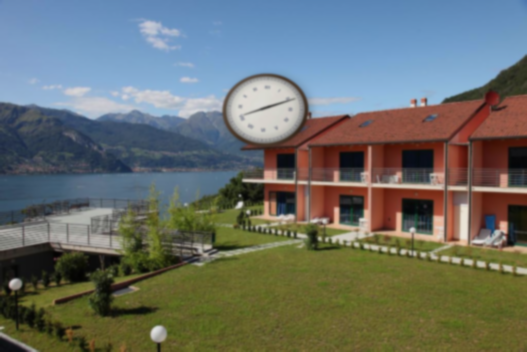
8.11
